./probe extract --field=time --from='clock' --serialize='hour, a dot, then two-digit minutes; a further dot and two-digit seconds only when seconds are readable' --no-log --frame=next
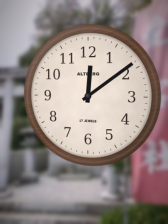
12.09
